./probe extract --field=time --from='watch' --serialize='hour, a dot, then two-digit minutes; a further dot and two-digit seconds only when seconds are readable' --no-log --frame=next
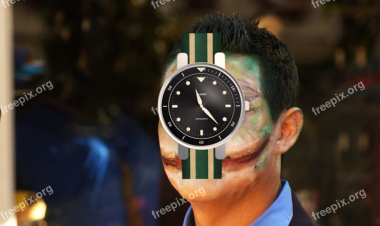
11.23
